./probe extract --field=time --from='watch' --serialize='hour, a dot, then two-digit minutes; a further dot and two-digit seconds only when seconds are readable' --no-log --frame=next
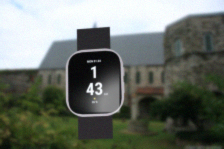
1.43
